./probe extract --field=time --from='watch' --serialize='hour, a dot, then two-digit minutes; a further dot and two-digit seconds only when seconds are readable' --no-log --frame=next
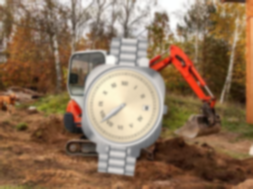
7.38
